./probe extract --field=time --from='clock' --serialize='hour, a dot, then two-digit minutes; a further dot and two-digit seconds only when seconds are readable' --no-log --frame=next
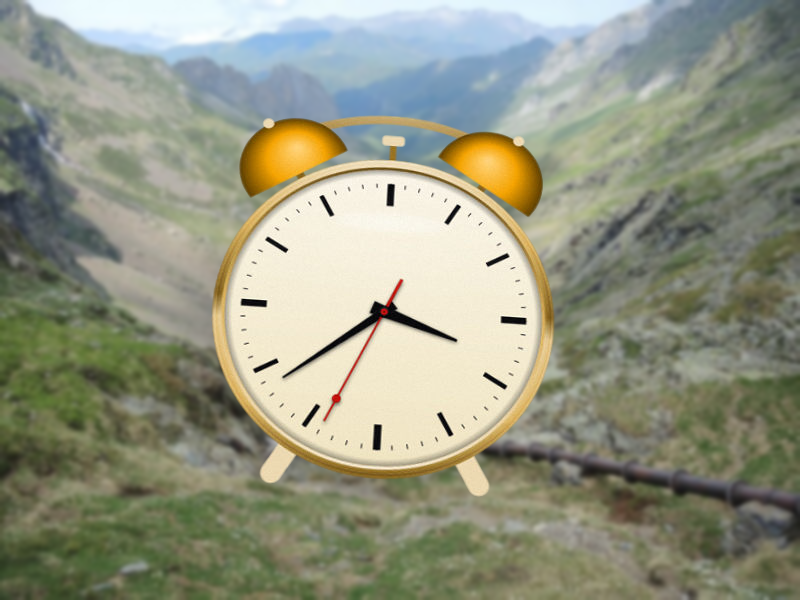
3.38.34
